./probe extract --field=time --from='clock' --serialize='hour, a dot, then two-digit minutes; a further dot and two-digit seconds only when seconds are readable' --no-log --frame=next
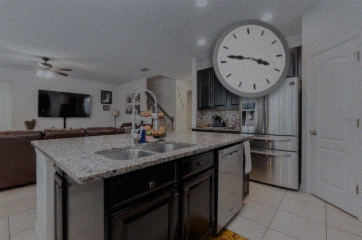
3.47
